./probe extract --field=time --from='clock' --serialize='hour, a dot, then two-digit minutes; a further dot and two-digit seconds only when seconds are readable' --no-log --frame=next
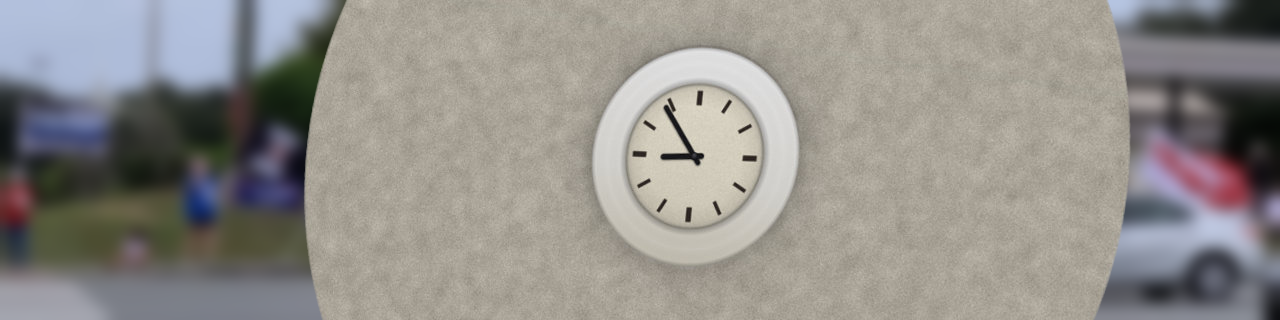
8.54
